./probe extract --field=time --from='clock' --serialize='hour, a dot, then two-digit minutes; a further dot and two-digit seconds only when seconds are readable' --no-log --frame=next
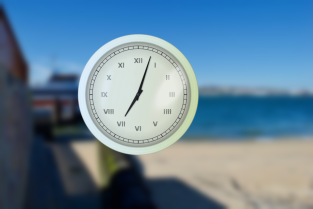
7.03
